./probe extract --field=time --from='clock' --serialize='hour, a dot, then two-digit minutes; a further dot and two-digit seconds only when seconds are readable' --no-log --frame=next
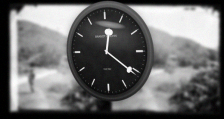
12.21
